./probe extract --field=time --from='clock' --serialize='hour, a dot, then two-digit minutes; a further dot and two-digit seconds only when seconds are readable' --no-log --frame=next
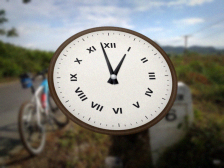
12.58
